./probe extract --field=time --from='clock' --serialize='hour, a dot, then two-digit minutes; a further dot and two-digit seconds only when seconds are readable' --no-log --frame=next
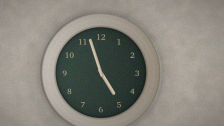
4.57
